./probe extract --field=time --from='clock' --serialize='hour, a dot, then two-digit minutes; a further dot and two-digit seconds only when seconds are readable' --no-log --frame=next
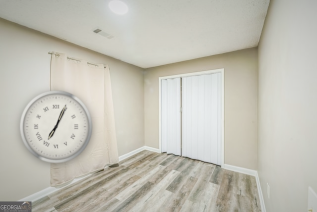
7.04
